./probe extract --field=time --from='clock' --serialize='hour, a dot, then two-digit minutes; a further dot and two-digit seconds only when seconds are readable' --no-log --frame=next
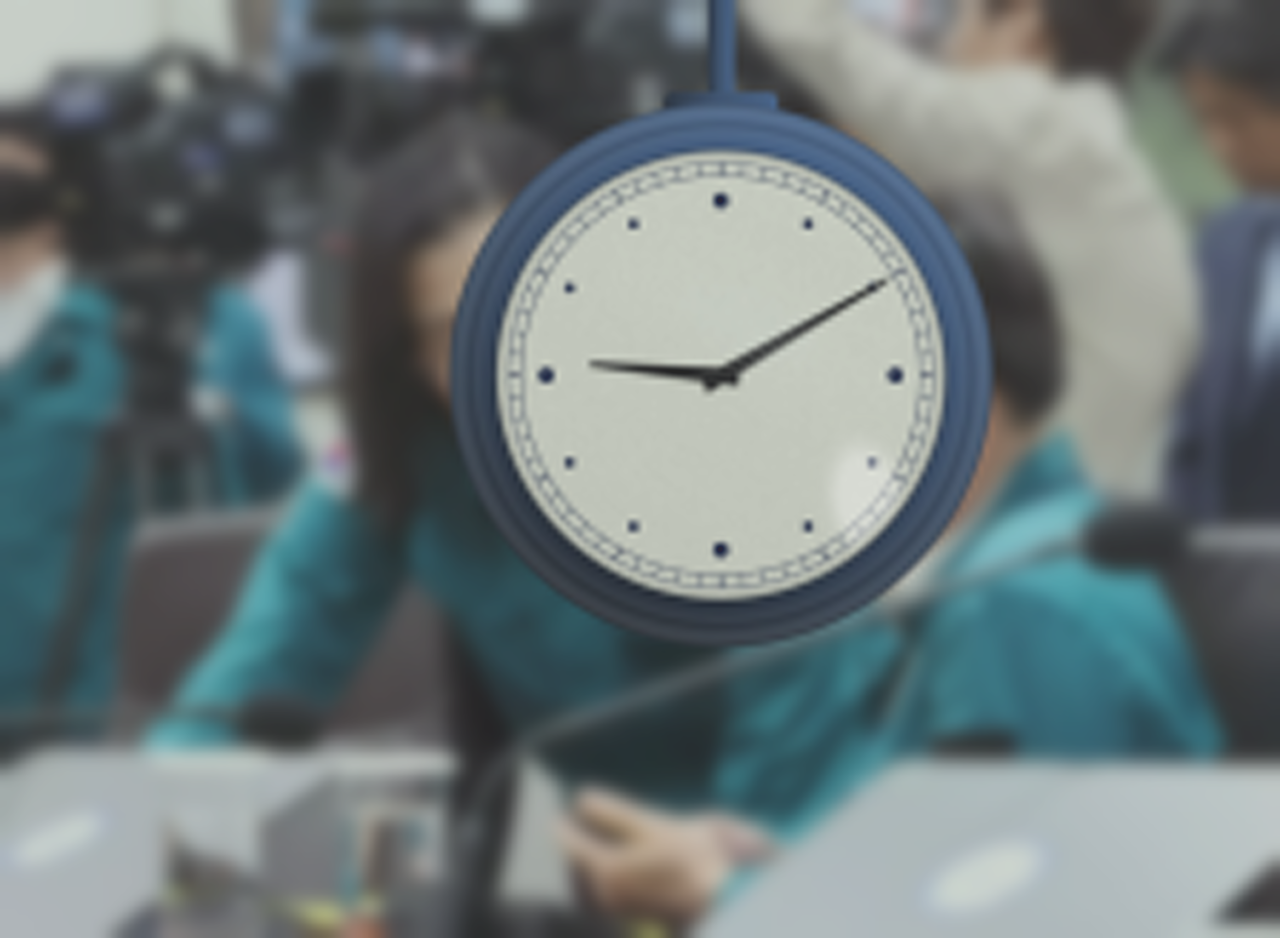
9.10
